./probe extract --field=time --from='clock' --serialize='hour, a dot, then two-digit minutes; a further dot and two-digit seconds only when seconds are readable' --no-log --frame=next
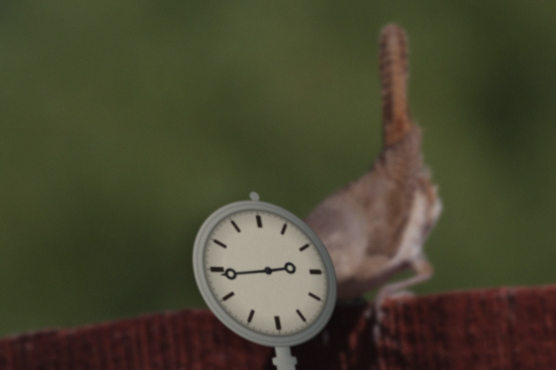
2.44
